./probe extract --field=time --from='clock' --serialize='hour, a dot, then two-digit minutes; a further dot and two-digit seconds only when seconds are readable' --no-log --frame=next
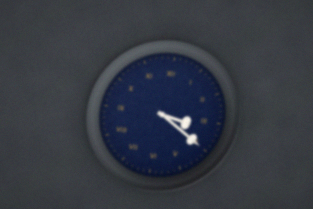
3.20
